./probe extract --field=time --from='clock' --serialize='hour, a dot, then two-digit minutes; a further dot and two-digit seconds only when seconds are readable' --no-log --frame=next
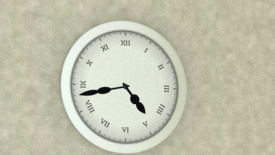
4.43
